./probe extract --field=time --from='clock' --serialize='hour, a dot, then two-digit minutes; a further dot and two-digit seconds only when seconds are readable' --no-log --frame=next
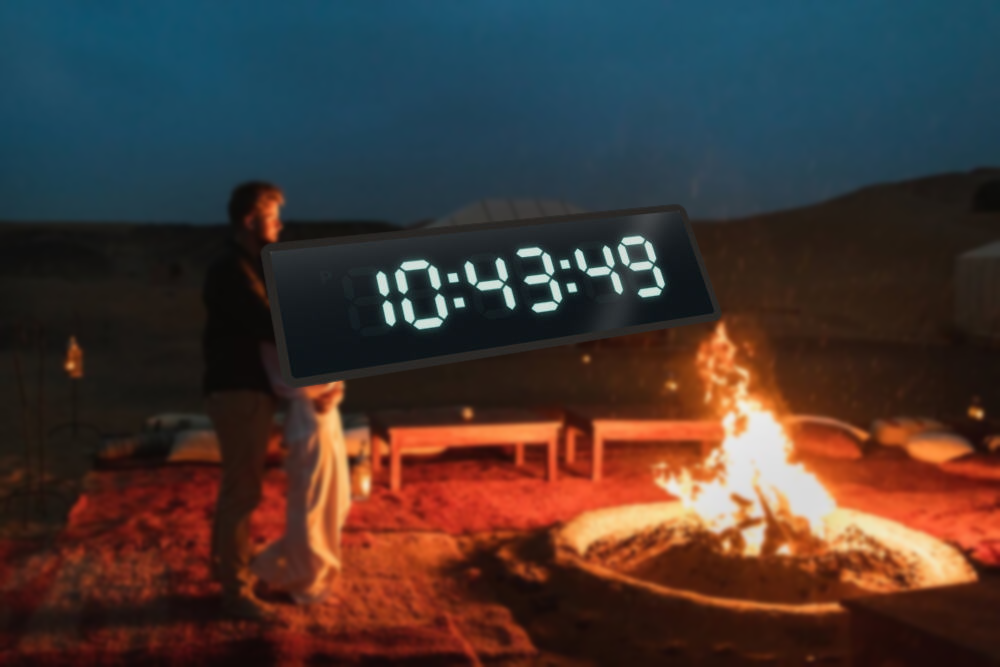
10.43.49
